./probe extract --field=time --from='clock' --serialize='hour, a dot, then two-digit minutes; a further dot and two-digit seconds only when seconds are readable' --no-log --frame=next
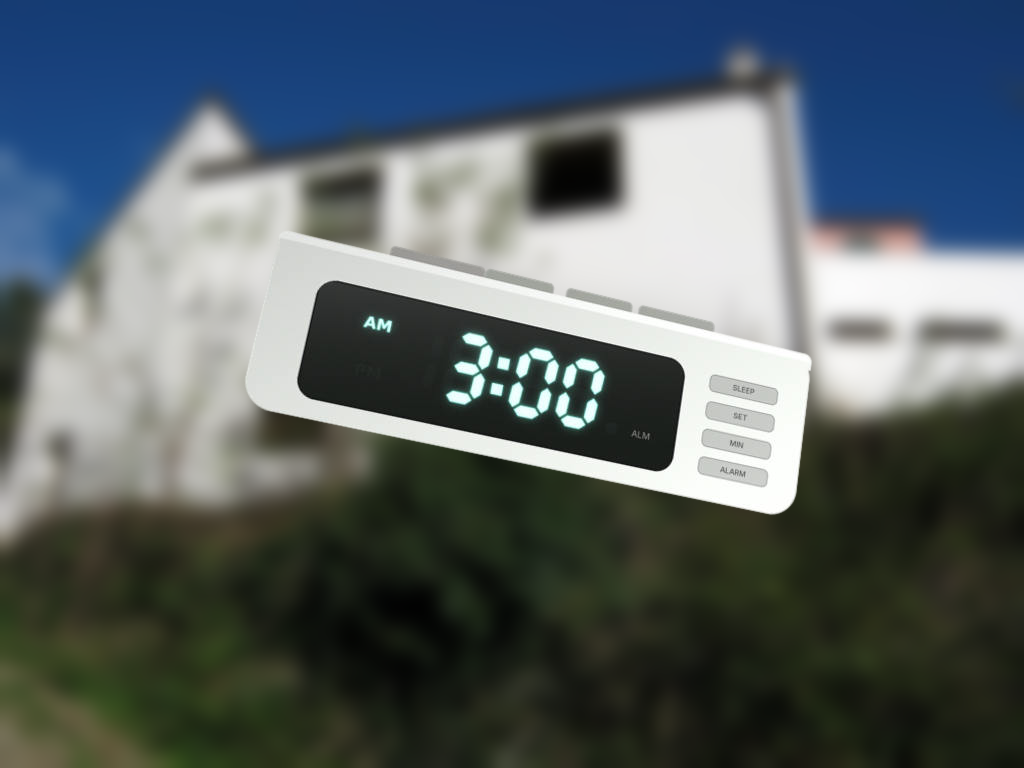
3.00
